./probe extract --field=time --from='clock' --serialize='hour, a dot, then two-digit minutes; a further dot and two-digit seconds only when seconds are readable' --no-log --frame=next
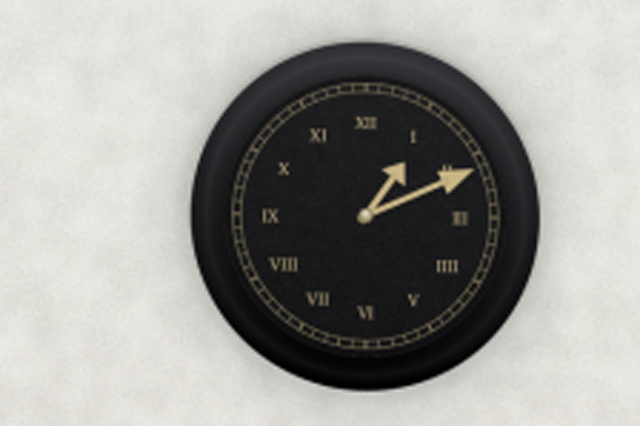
1.11
